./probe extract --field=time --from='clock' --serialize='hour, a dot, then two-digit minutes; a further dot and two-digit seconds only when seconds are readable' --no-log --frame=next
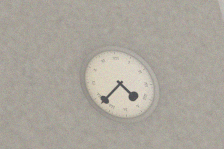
4.38
